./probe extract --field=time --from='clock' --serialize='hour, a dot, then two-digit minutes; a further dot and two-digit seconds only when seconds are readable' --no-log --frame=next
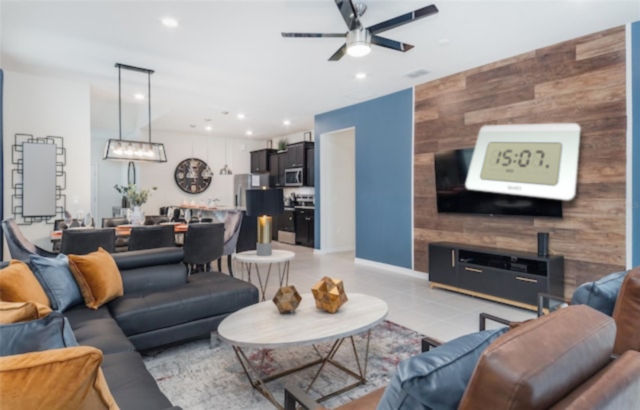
15.07
